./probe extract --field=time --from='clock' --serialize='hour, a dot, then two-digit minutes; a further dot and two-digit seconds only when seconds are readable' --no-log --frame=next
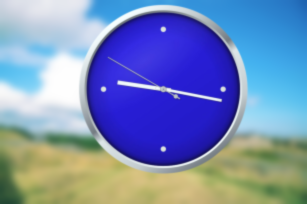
9.16.50
